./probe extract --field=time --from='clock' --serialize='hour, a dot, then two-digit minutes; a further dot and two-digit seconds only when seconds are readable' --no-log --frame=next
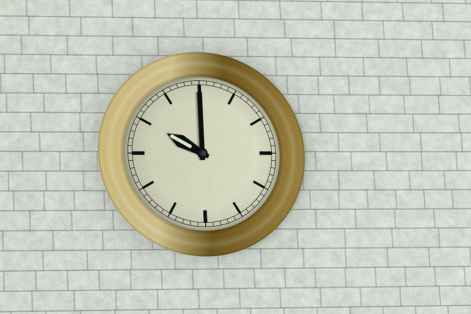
10.00
